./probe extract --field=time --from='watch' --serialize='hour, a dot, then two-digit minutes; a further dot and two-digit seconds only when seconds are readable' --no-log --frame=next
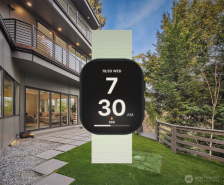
7.30
